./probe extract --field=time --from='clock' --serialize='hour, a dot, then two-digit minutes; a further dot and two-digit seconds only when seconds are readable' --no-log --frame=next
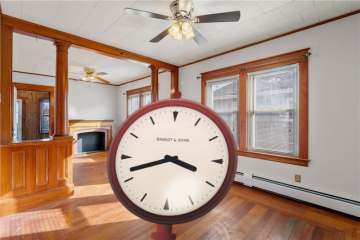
3.42
